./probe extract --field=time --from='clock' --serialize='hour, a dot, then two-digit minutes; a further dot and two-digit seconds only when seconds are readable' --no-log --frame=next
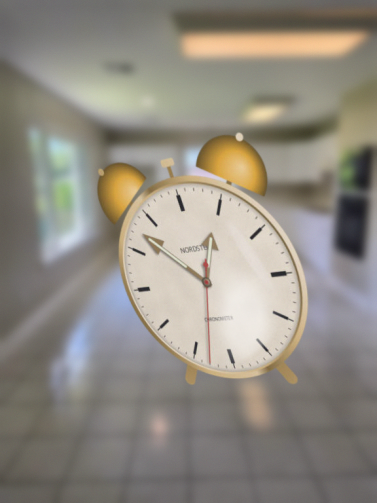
12.52.33
